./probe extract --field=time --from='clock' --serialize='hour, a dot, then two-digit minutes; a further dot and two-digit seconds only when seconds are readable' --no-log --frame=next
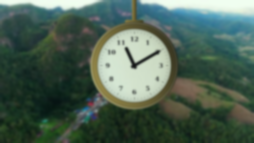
11.10
